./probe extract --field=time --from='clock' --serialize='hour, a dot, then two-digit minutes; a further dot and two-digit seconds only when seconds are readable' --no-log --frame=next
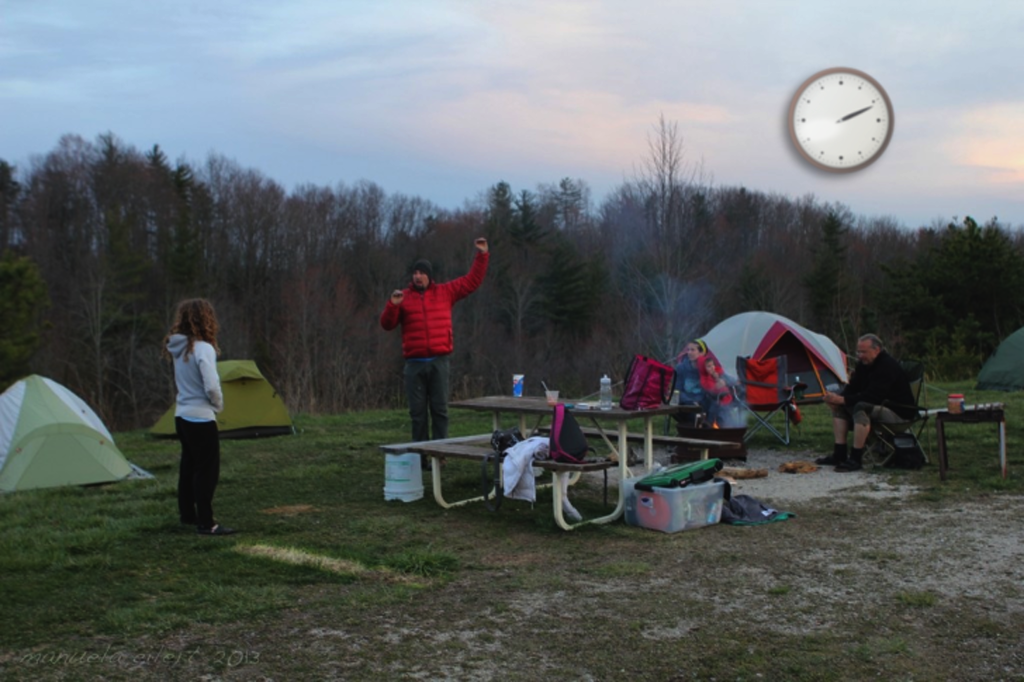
2.11
